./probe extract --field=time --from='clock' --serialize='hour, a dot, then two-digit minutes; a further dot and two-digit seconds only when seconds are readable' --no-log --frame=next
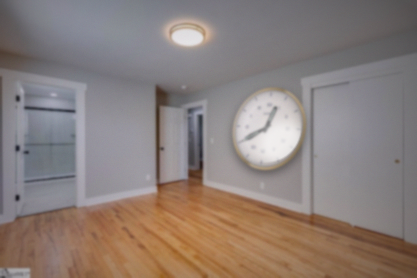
12.40
